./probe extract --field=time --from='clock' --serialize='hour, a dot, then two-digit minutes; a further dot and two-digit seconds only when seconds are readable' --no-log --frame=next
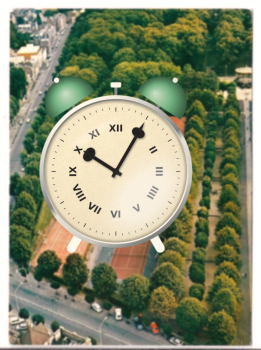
10.05
